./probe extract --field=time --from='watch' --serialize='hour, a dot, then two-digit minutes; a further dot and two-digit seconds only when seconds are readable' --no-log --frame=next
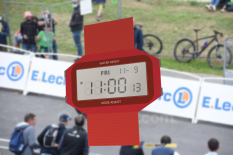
11.00.13
